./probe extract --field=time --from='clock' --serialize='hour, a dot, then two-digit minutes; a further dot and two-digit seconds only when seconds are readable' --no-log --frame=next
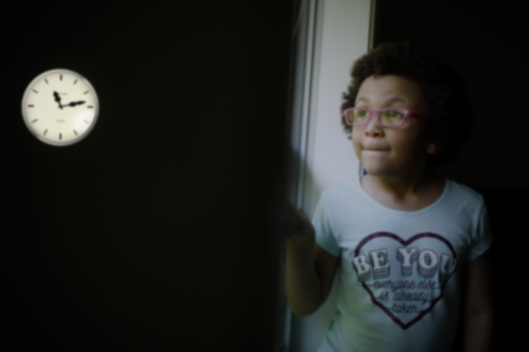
11.13
